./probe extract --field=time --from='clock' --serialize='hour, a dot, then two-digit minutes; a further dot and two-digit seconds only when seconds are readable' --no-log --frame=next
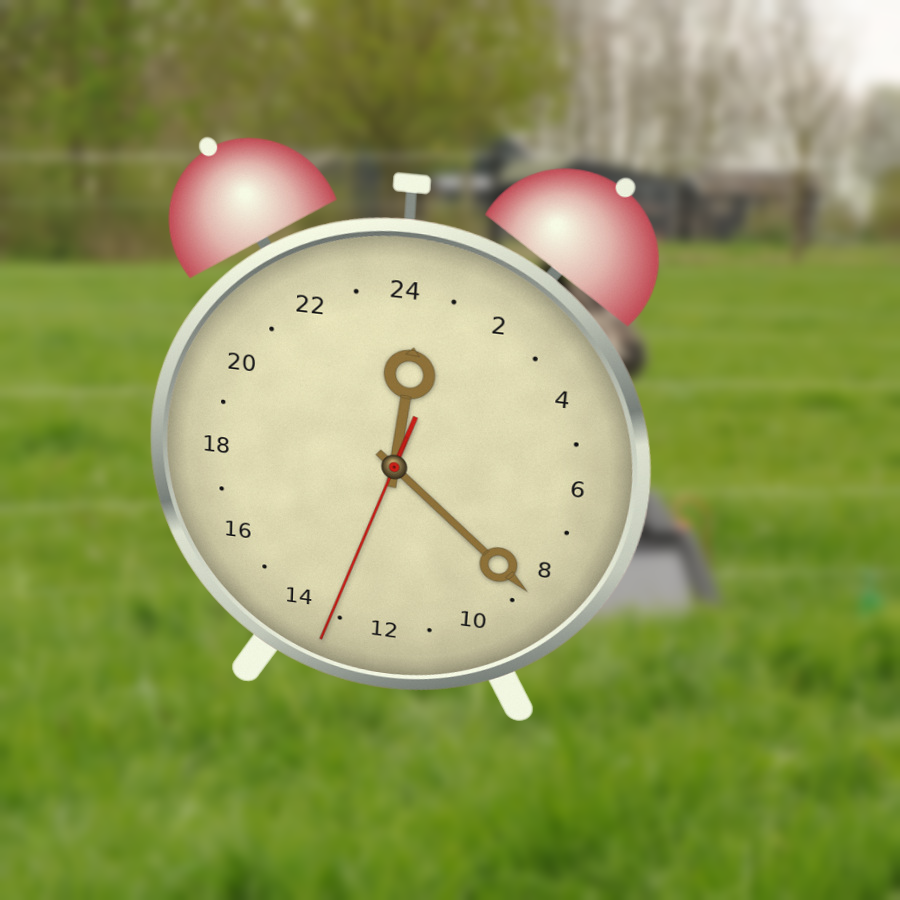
0.21.33
